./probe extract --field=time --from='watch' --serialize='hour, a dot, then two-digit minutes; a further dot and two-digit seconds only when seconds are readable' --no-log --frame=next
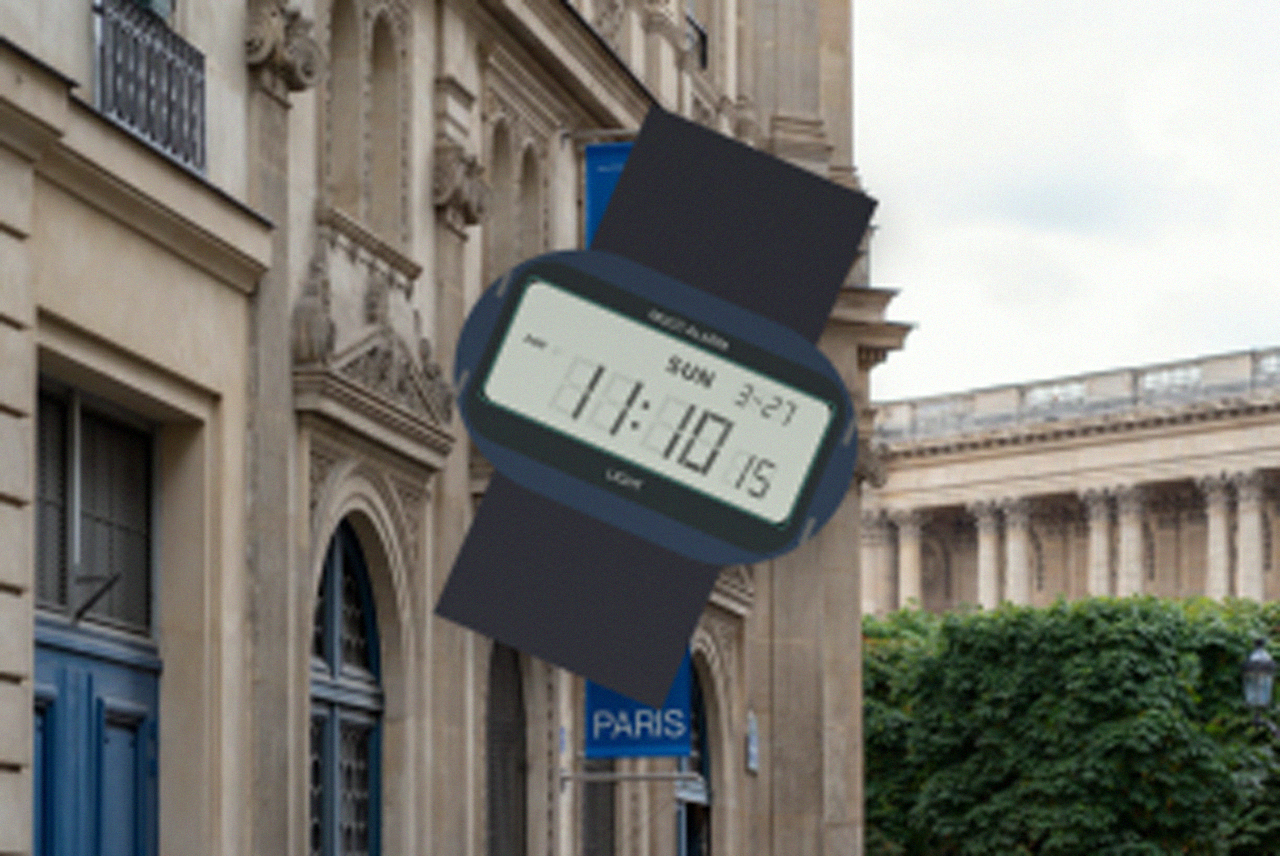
11.10.15
